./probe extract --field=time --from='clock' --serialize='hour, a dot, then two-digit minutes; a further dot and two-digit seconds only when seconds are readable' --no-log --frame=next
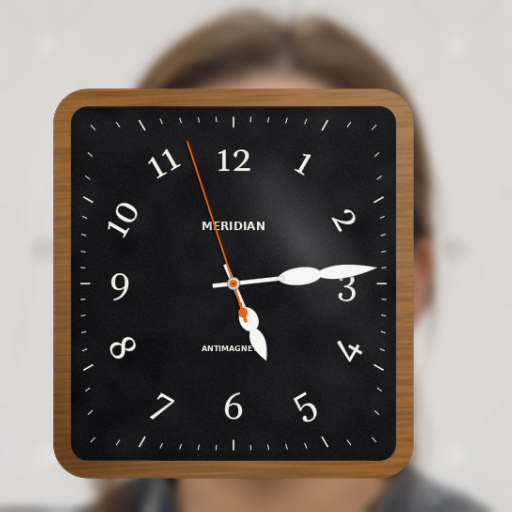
5.13.57
